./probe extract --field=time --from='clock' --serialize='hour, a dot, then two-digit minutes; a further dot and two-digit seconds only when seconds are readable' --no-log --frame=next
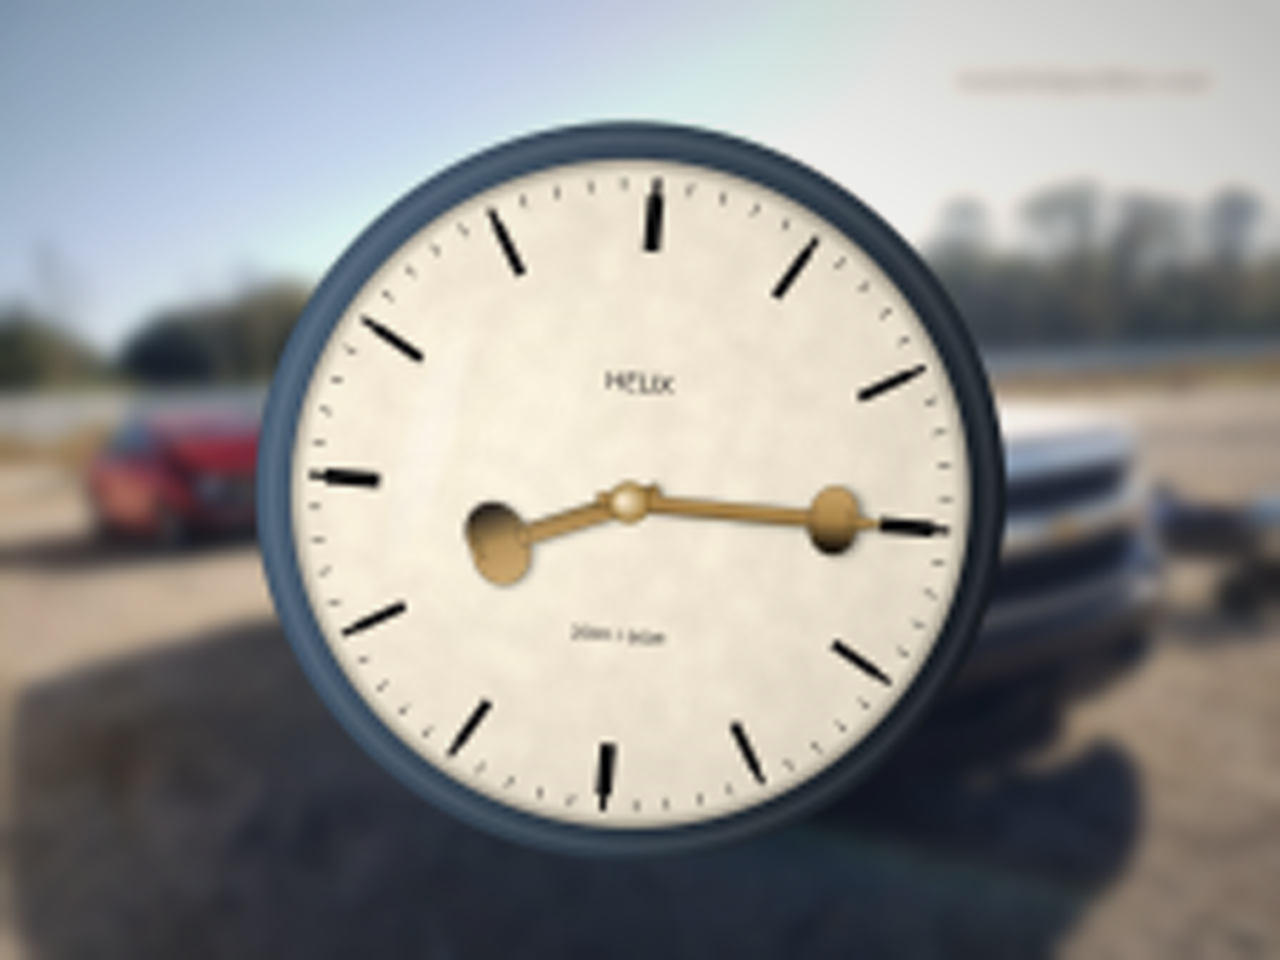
8.15
